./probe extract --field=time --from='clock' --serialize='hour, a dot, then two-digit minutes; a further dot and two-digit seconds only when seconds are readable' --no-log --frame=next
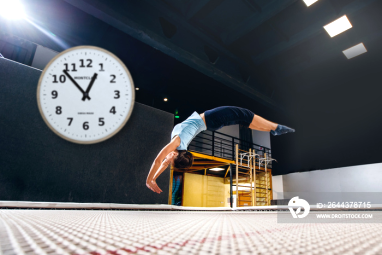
12.53
